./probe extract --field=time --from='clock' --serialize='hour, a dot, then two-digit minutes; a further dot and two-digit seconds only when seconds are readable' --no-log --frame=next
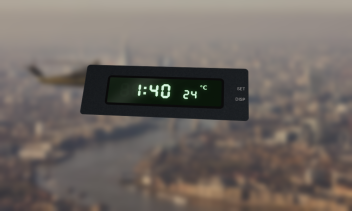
1.40
